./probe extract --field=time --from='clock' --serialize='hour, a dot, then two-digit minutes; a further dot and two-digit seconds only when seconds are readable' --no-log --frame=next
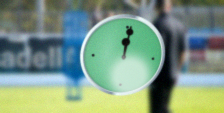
12.01
